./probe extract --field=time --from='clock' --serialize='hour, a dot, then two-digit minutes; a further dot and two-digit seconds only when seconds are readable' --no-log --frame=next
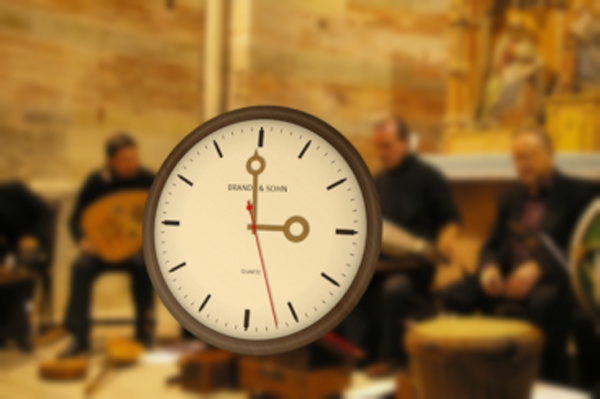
2.59.27
